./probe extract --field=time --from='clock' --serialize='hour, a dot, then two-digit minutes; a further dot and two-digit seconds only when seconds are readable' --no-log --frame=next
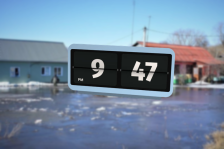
9.47
